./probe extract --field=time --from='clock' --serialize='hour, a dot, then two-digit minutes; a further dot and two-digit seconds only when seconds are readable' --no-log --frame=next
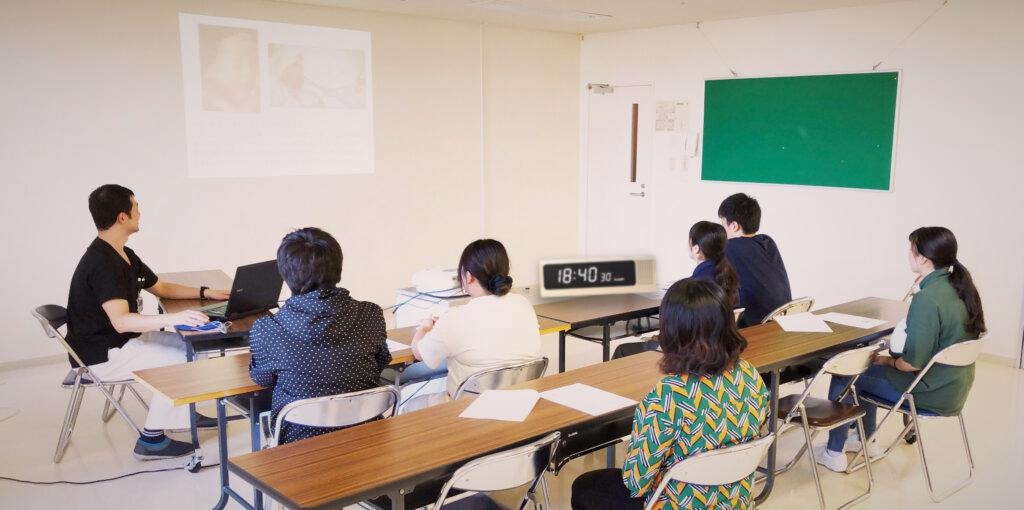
18.40
